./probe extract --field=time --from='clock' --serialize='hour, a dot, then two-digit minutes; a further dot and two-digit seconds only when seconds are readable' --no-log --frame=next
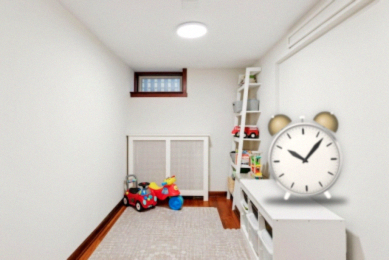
10.07
